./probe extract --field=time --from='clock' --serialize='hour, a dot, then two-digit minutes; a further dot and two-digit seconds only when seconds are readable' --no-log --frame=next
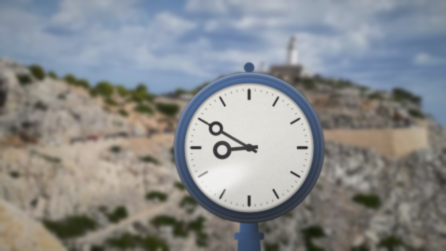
8.50
